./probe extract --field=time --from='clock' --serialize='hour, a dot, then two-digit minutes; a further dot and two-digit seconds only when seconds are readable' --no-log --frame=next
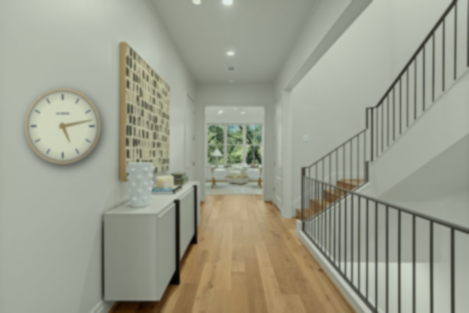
5.13
